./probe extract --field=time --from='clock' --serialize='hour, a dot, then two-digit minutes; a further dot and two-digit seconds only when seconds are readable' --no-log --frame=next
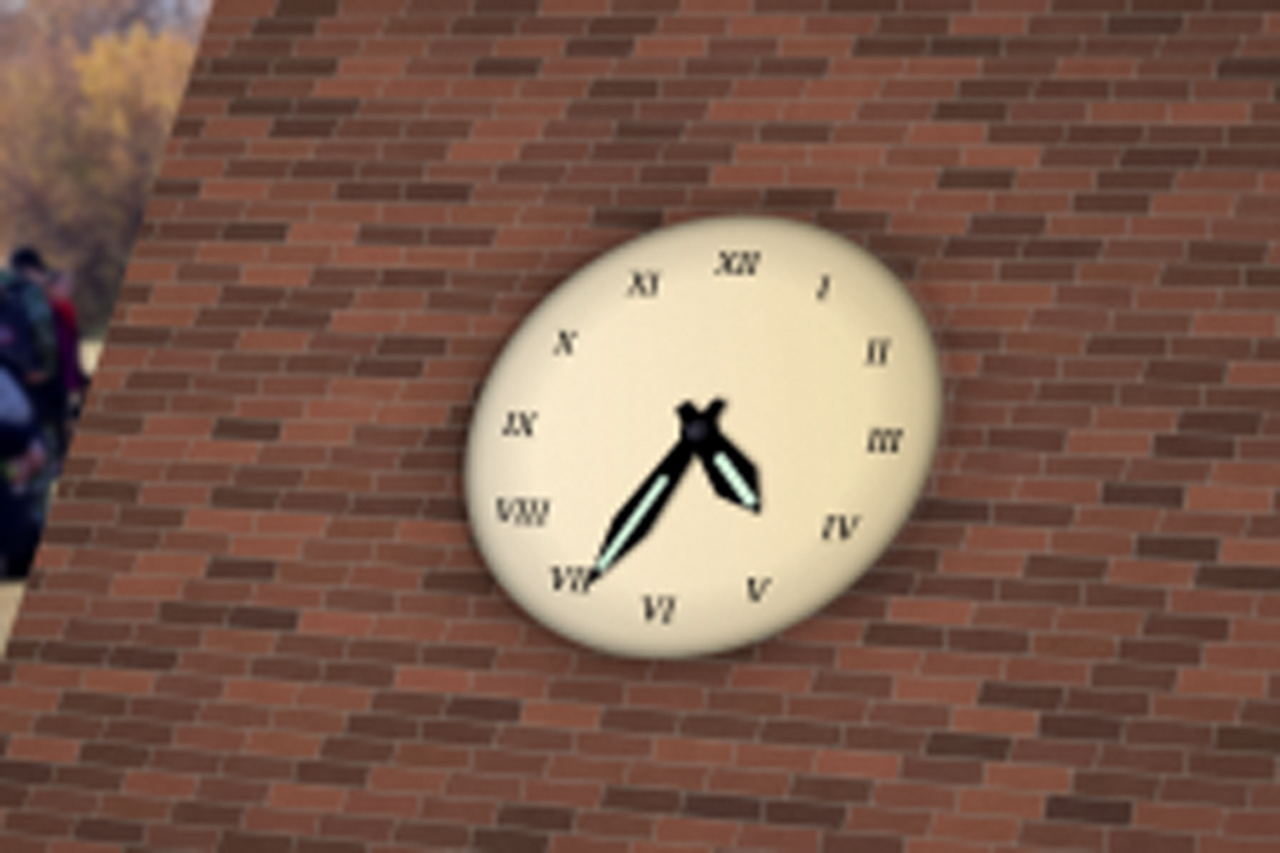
4.34
